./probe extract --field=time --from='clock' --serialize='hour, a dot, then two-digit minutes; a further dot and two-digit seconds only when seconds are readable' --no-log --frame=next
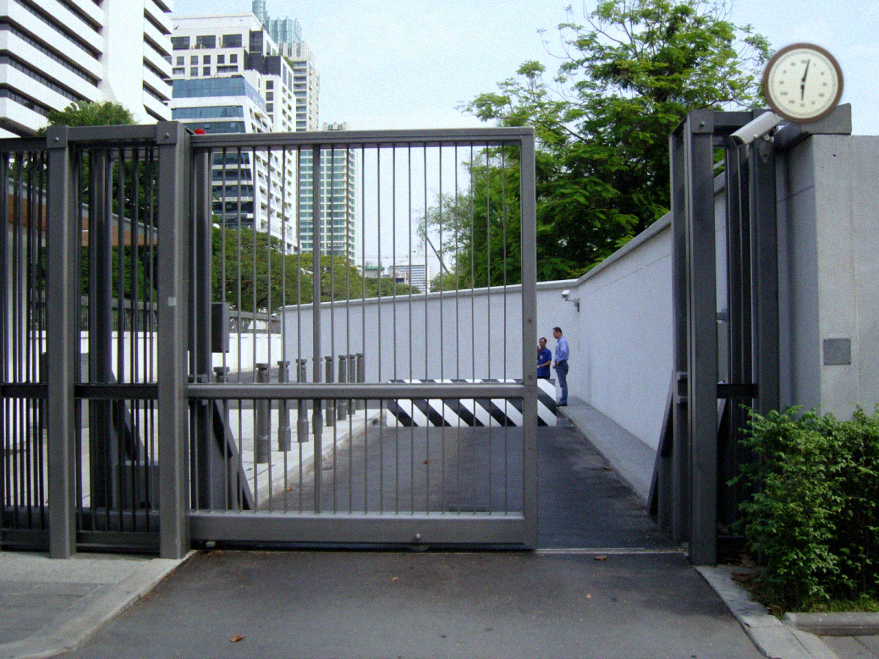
6.02
